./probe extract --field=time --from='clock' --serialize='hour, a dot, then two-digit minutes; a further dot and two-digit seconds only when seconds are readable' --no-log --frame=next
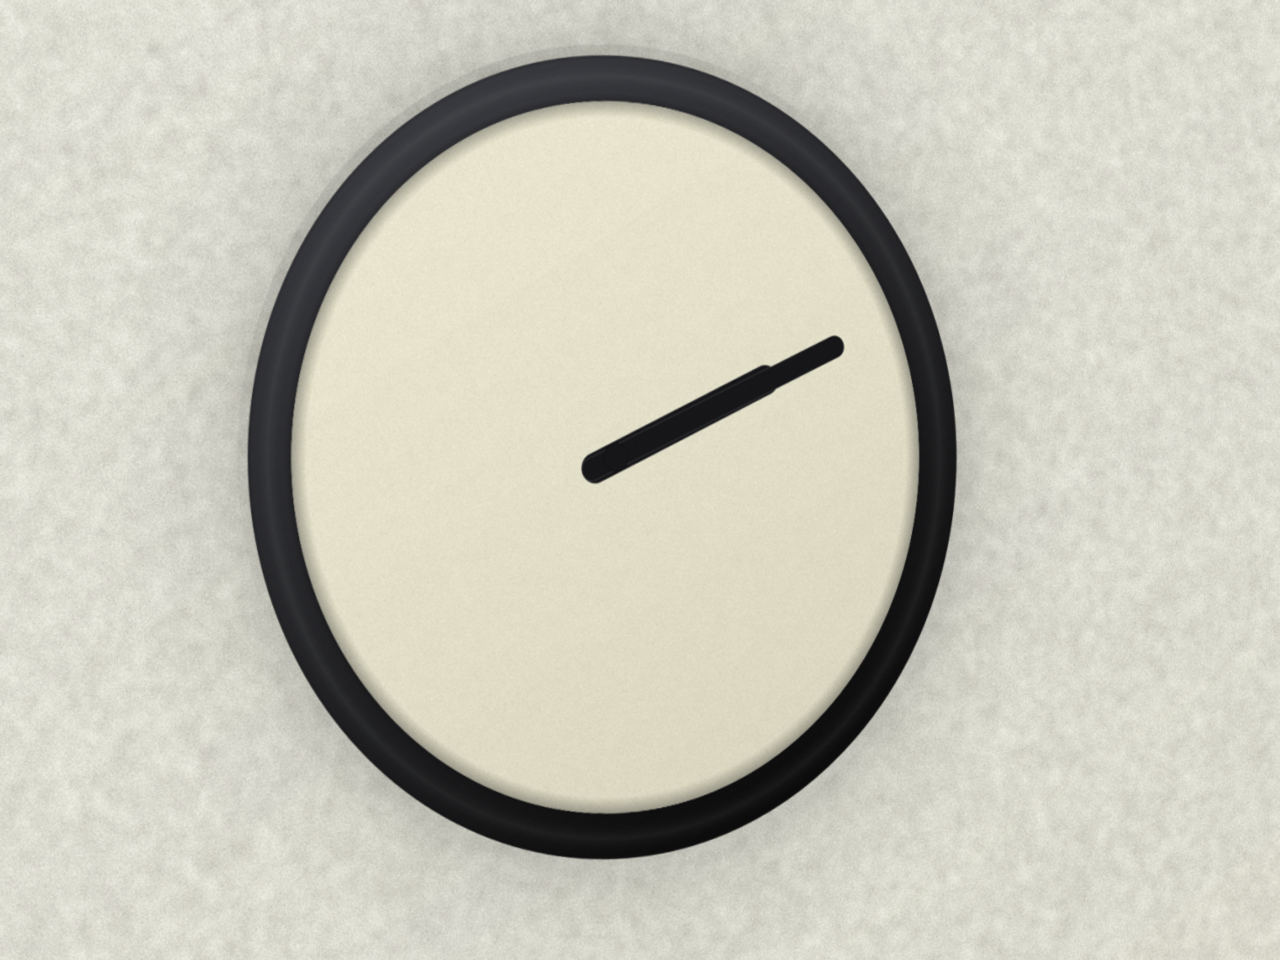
2.11
